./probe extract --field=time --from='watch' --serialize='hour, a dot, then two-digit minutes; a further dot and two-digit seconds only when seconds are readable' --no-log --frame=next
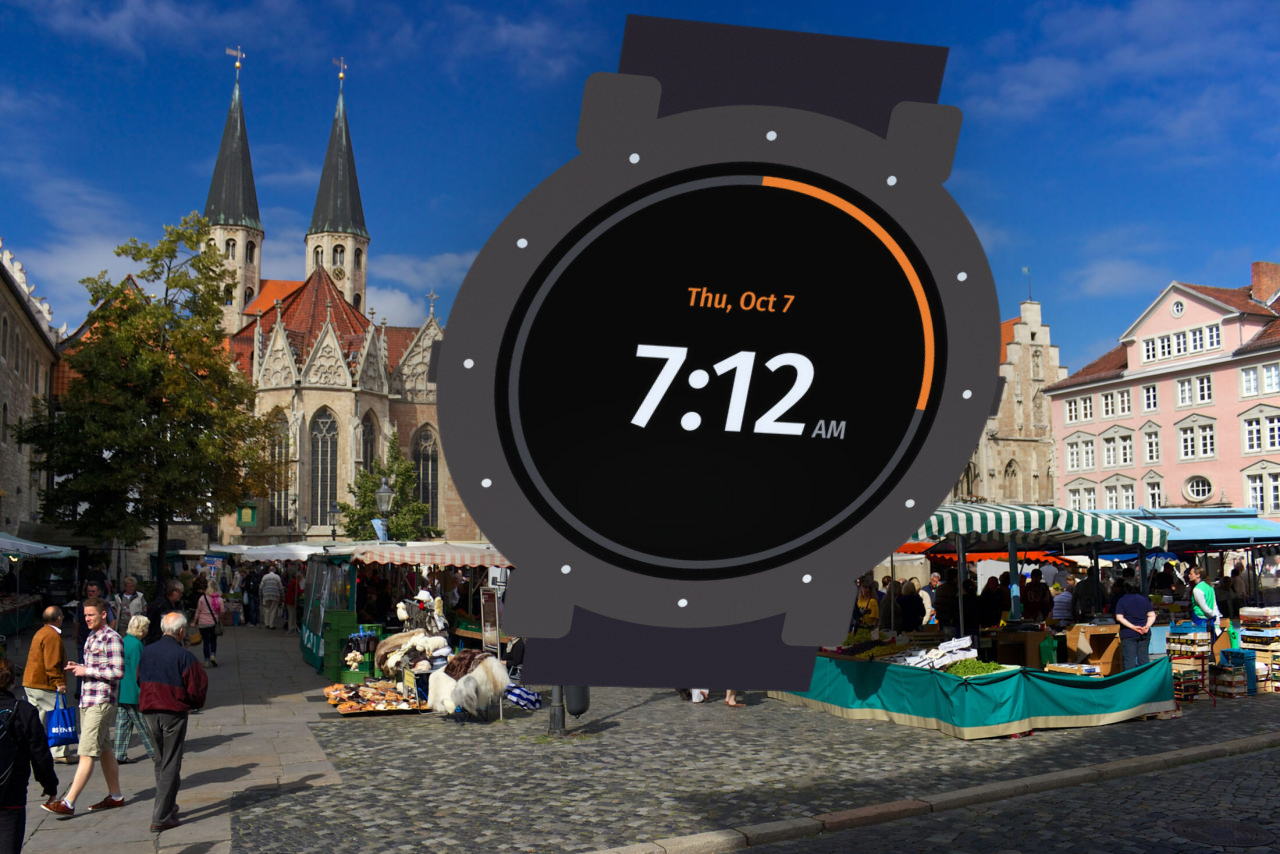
7.12
